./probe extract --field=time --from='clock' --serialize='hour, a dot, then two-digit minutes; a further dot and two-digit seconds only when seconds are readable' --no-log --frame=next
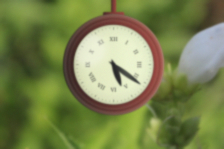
5.21
